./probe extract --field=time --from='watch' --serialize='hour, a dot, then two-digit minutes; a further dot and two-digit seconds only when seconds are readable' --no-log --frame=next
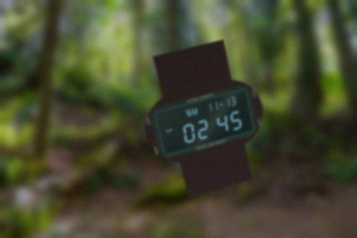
2.45
